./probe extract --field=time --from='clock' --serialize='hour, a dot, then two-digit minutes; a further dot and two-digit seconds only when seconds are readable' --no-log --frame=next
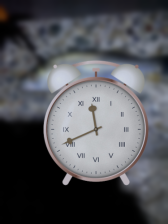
11.41
